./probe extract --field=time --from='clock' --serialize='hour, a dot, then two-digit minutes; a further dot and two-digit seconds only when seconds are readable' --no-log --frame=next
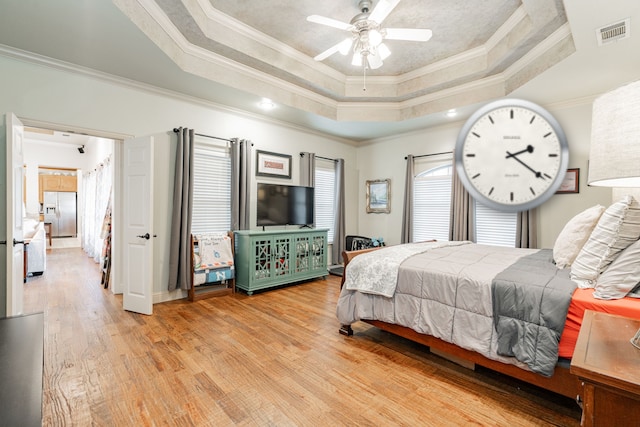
2.21
